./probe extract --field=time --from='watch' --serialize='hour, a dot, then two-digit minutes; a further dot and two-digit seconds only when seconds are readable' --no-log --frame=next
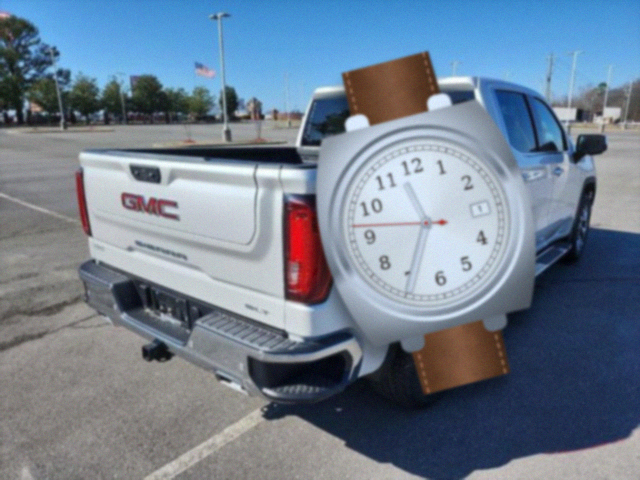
11.34.47
